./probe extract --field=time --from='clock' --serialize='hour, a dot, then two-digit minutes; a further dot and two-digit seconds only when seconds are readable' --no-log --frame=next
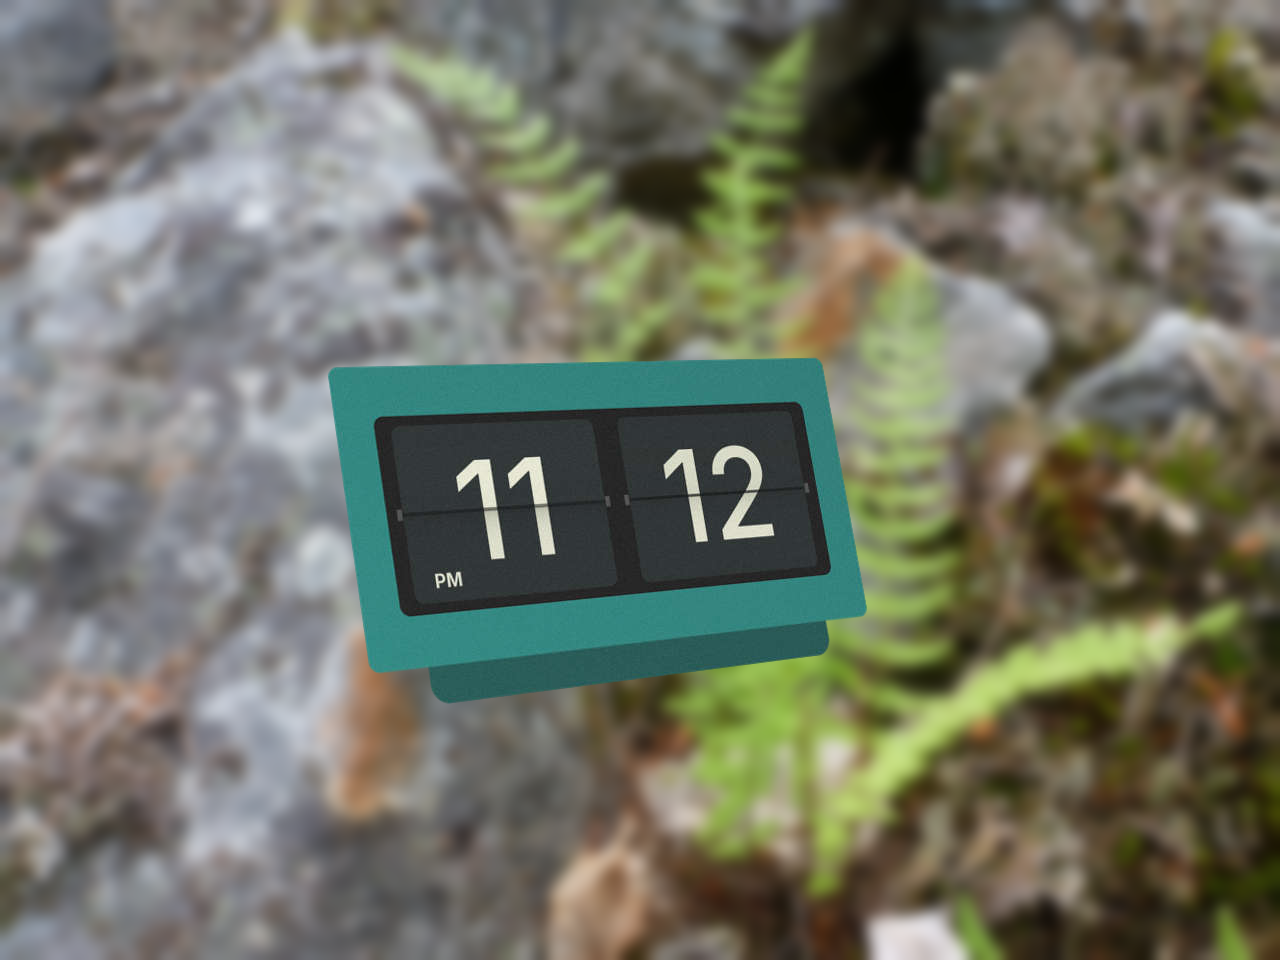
11.12
